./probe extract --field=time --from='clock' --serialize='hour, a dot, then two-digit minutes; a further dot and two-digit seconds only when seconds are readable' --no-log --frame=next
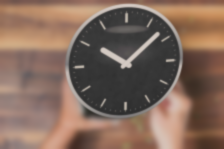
10.08
